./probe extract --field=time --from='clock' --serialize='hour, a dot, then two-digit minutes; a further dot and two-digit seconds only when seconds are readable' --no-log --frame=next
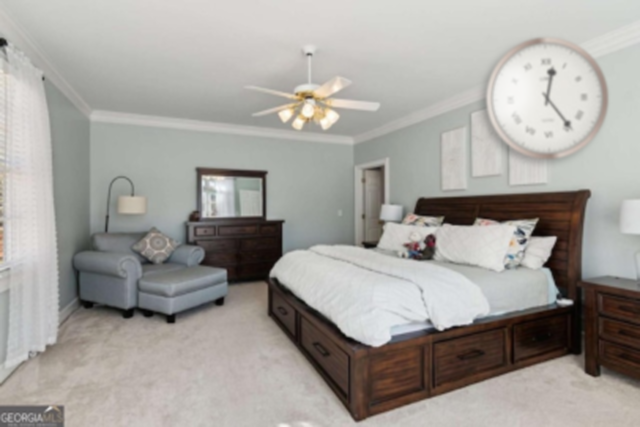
12.24
